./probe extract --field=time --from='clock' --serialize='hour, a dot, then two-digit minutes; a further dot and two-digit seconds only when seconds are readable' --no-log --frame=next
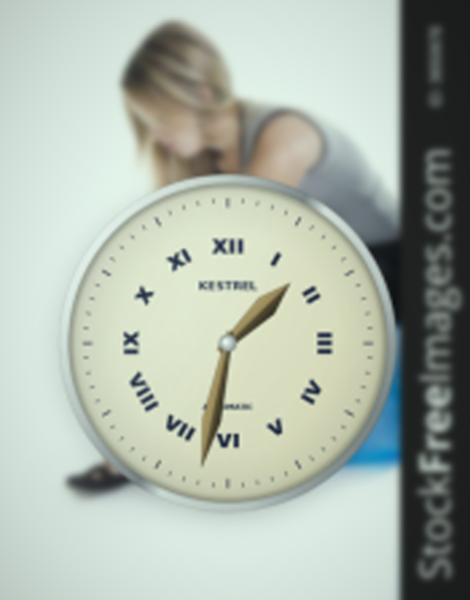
1.32
